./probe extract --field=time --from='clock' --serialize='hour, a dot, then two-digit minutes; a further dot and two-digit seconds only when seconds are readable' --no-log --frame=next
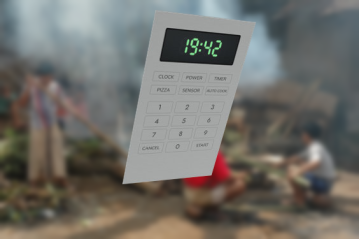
19.42
